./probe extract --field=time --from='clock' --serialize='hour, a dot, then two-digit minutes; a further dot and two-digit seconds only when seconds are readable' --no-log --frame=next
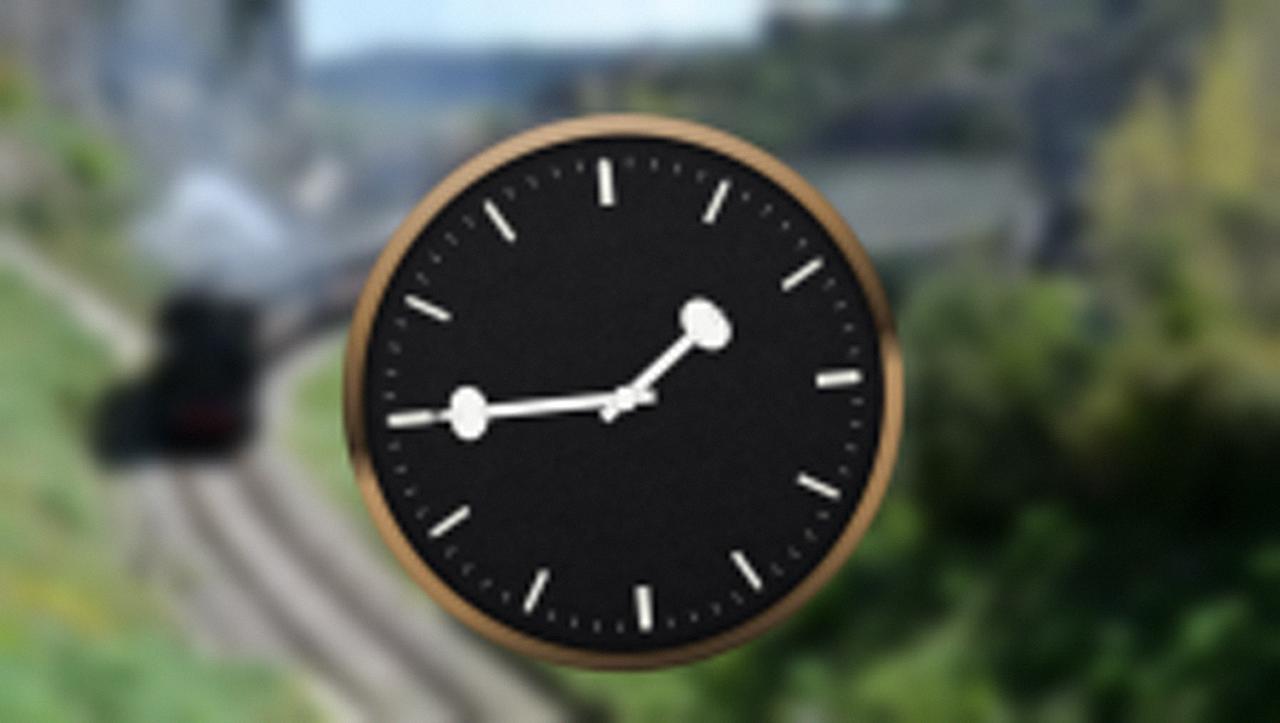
1.45
